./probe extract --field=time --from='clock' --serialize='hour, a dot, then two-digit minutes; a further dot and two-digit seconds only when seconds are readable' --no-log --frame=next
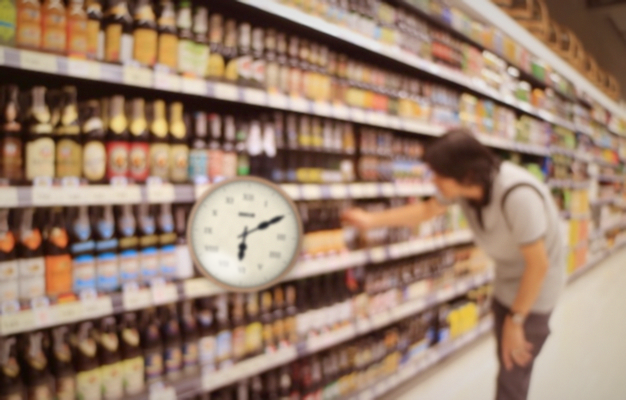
6.10
